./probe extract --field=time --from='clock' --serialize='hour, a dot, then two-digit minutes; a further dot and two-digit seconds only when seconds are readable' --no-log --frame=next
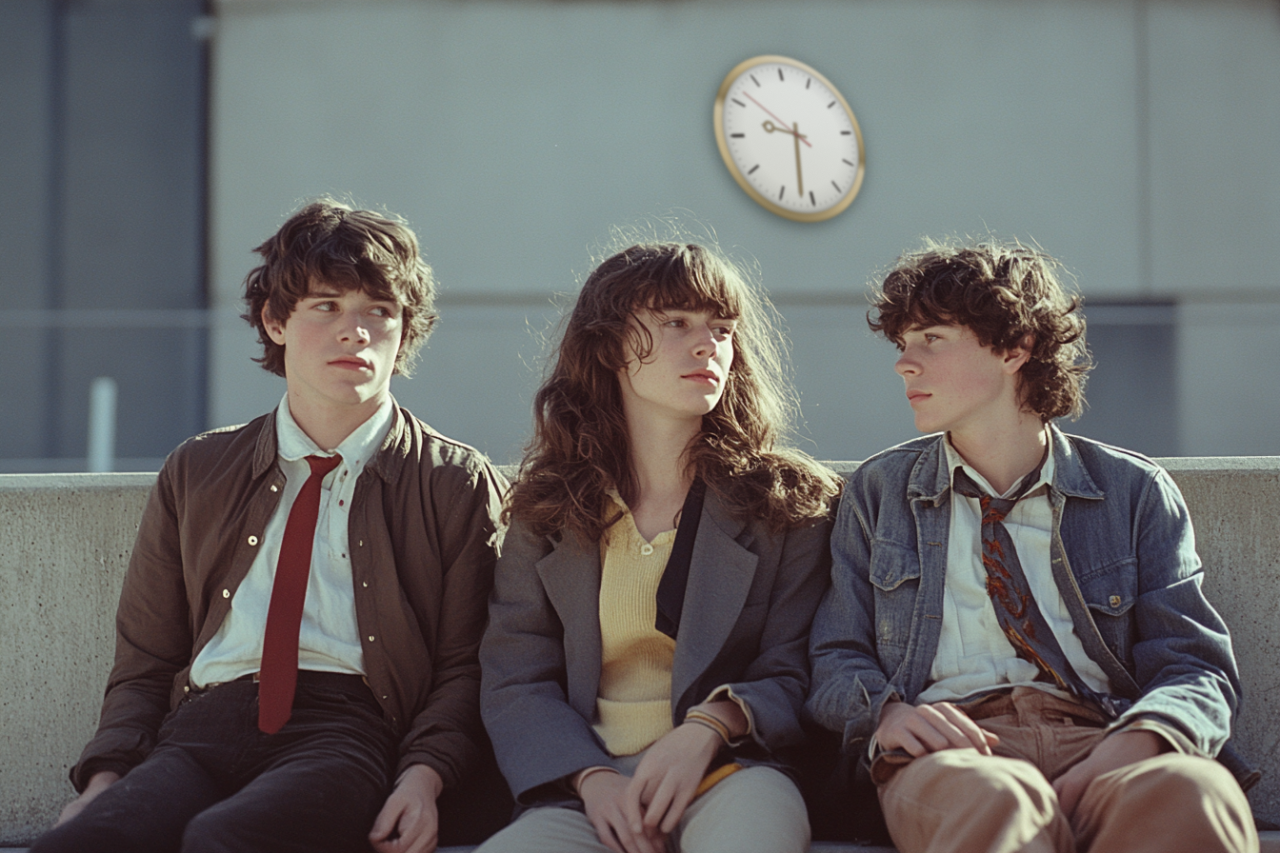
9.31.52
